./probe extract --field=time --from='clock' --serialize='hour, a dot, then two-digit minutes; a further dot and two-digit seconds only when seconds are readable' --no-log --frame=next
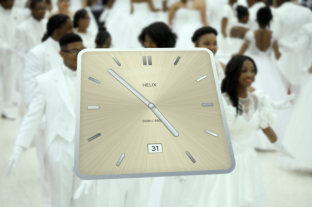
4.53
